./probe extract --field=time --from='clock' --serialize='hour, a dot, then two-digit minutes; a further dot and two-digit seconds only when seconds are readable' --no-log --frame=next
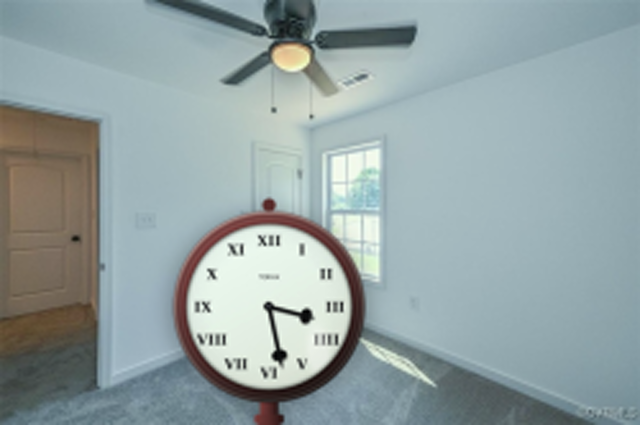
3.28
